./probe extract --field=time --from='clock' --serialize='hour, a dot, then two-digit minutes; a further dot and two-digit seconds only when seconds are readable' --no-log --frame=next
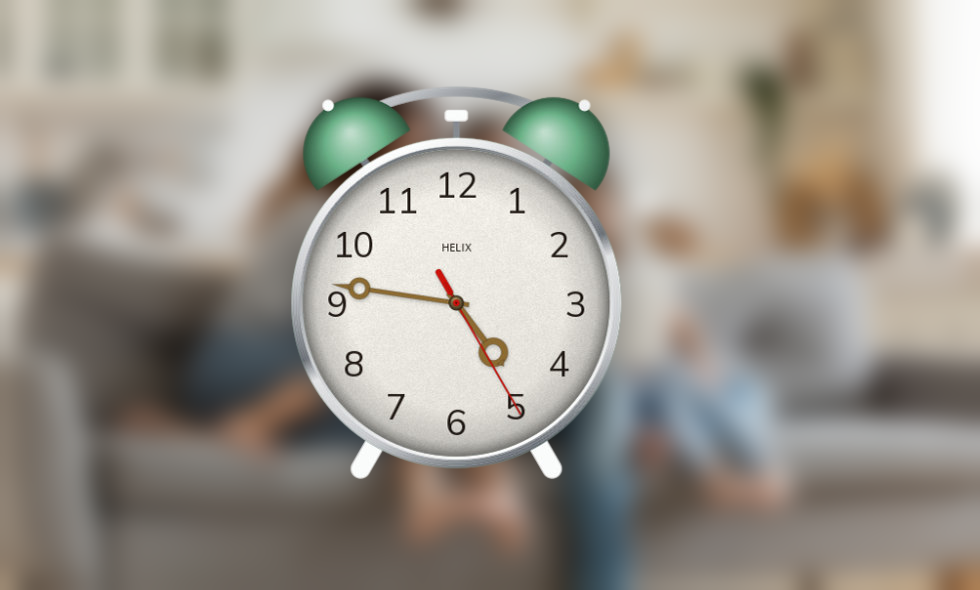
4.46.25
